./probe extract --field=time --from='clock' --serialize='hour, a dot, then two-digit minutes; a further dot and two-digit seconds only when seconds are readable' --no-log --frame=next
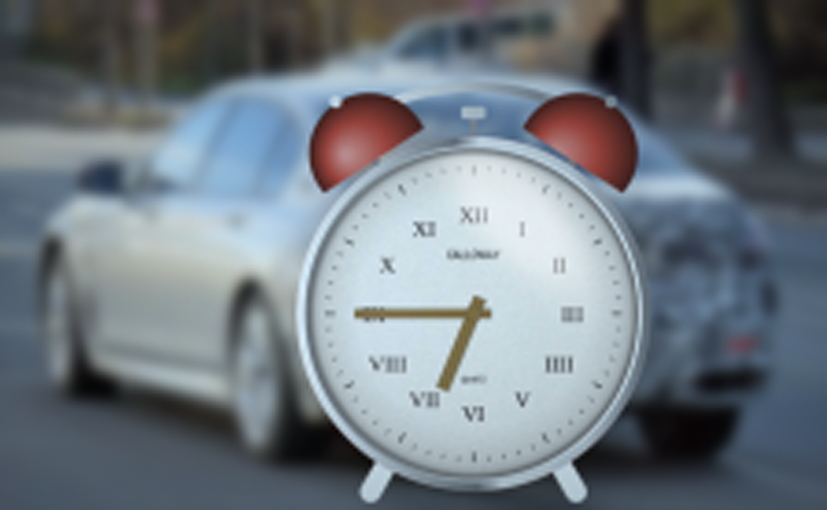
6.45
